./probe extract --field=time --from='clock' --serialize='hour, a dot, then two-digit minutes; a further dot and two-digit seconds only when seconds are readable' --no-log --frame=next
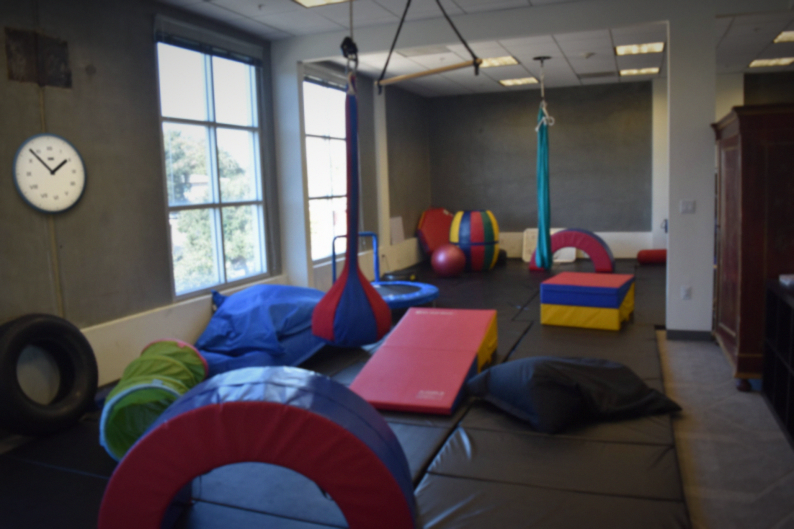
1.53
